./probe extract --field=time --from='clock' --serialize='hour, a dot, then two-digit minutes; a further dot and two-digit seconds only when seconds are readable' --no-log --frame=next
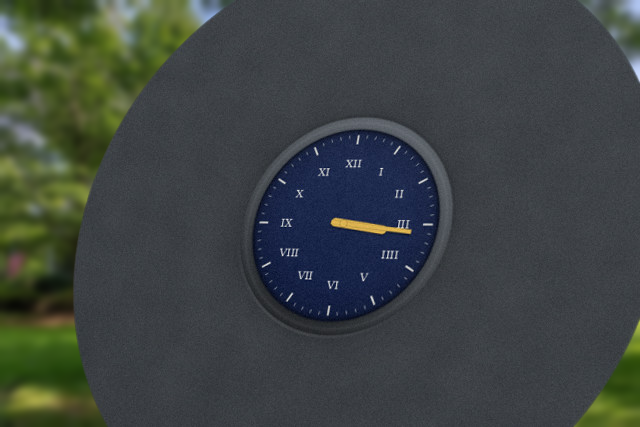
3.16
